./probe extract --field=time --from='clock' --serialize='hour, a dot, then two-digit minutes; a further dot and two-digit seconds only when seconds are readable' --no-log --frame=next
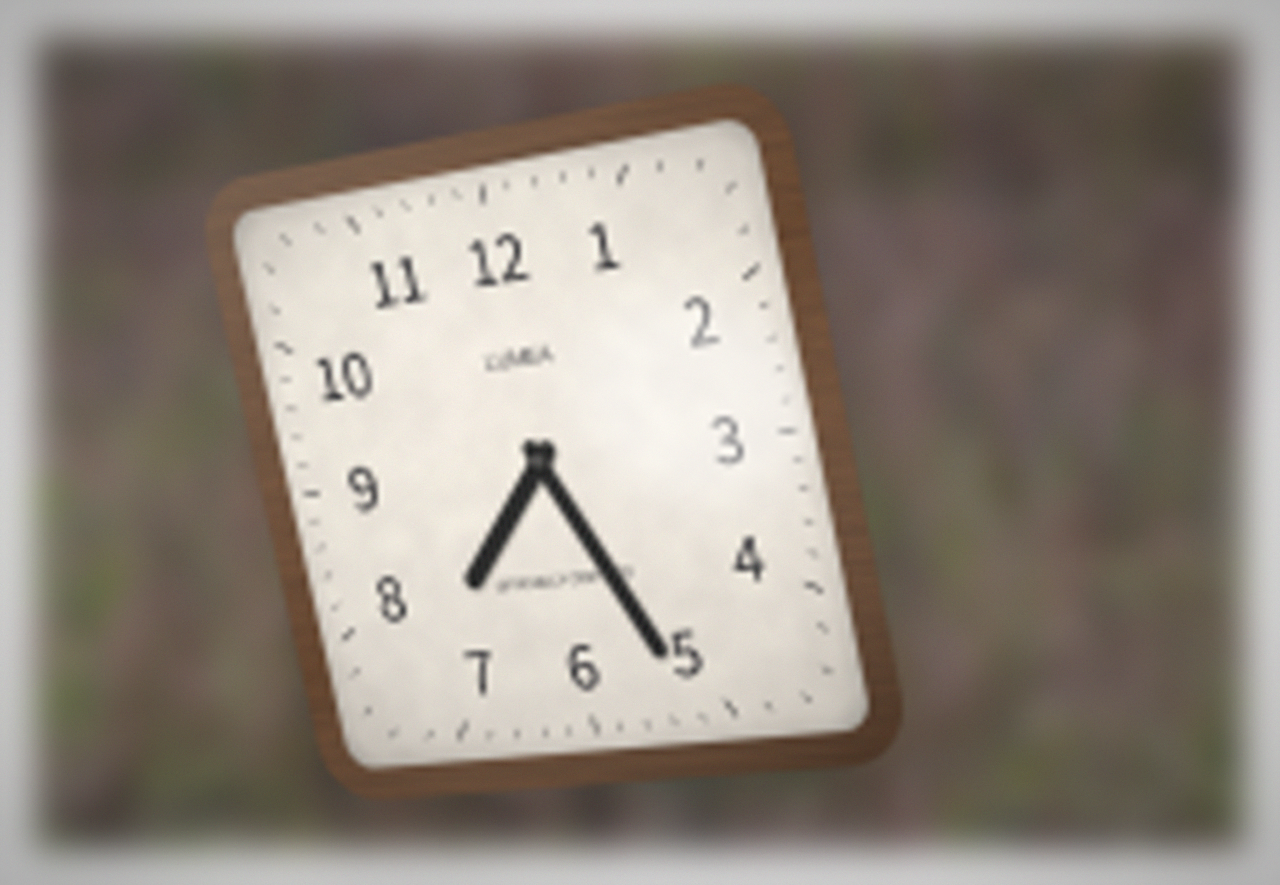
7.26
